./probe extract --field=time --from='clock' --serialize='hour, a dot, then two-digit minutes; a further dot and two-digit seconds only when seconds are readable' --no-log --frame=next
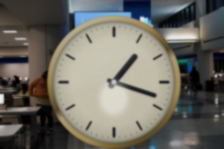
1.18
